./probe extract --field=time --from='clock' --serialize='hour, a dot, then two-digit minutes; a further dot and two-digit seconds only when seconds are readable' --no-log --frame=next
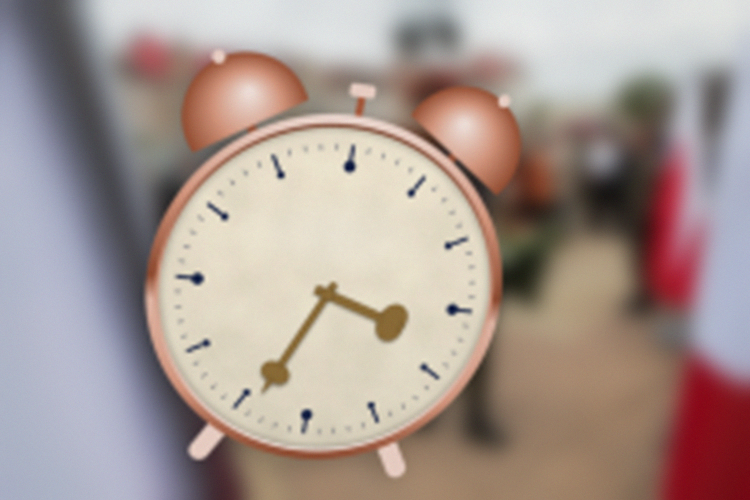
3.34
